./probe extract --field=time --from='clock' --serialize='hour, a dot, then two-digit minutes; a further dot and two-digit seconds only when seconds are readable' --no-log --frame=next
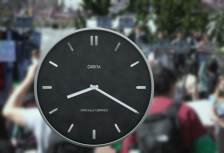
8.20
